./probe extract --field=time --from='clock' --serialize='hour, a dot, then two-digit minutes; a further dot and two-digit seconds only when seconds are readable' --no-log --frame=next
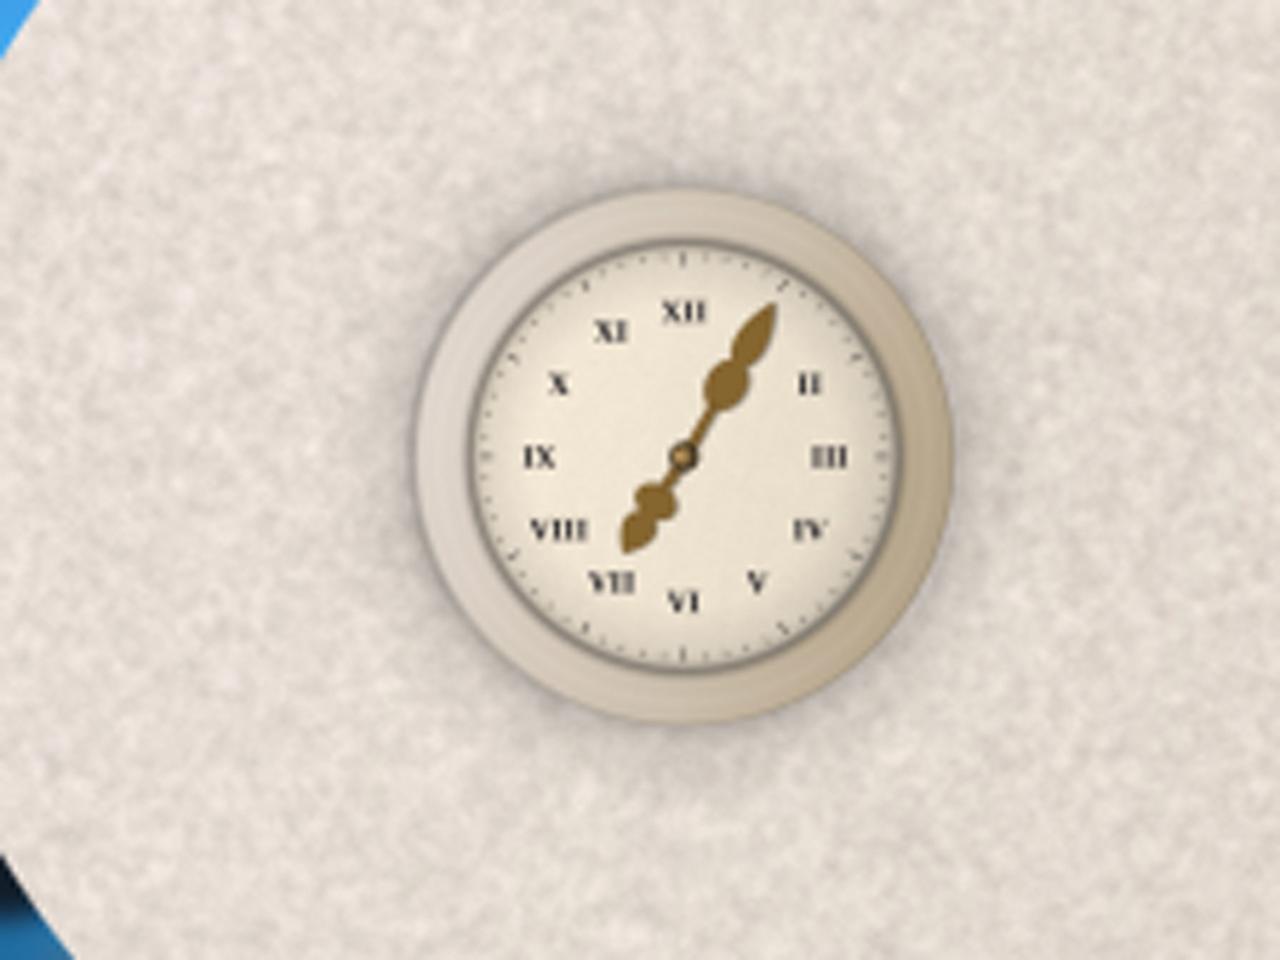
7.05
